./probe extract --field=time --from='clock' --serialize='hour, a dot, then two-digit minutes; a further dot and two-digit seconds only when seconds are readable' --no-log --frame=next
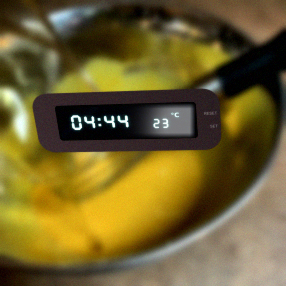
4.44
